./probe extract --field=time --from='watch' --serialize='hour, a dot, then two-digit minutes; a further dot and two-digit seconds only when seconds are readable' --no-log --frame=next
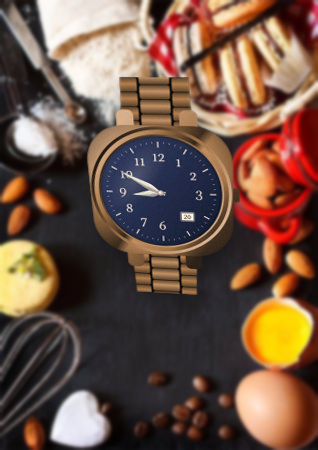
8.50
